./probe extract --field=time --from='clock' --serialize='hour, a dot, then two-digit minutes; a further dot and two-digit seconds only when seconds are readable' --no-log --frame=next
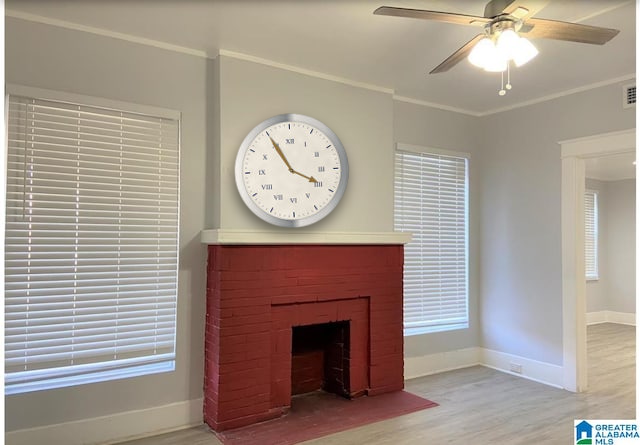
3.55
